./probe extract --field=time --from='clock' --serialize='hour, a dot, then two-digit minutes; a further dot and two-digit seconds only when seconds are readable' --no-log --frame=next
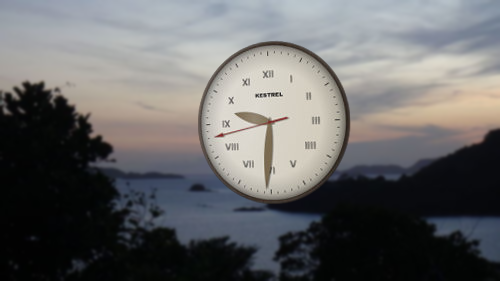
9.30.43
